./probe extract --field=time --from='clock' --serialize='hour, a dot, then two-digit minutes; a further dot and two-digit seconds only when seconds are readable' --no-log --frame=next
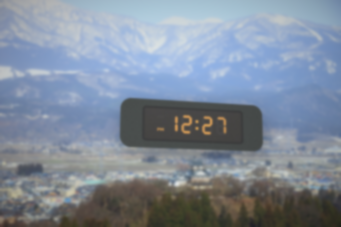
12.27
